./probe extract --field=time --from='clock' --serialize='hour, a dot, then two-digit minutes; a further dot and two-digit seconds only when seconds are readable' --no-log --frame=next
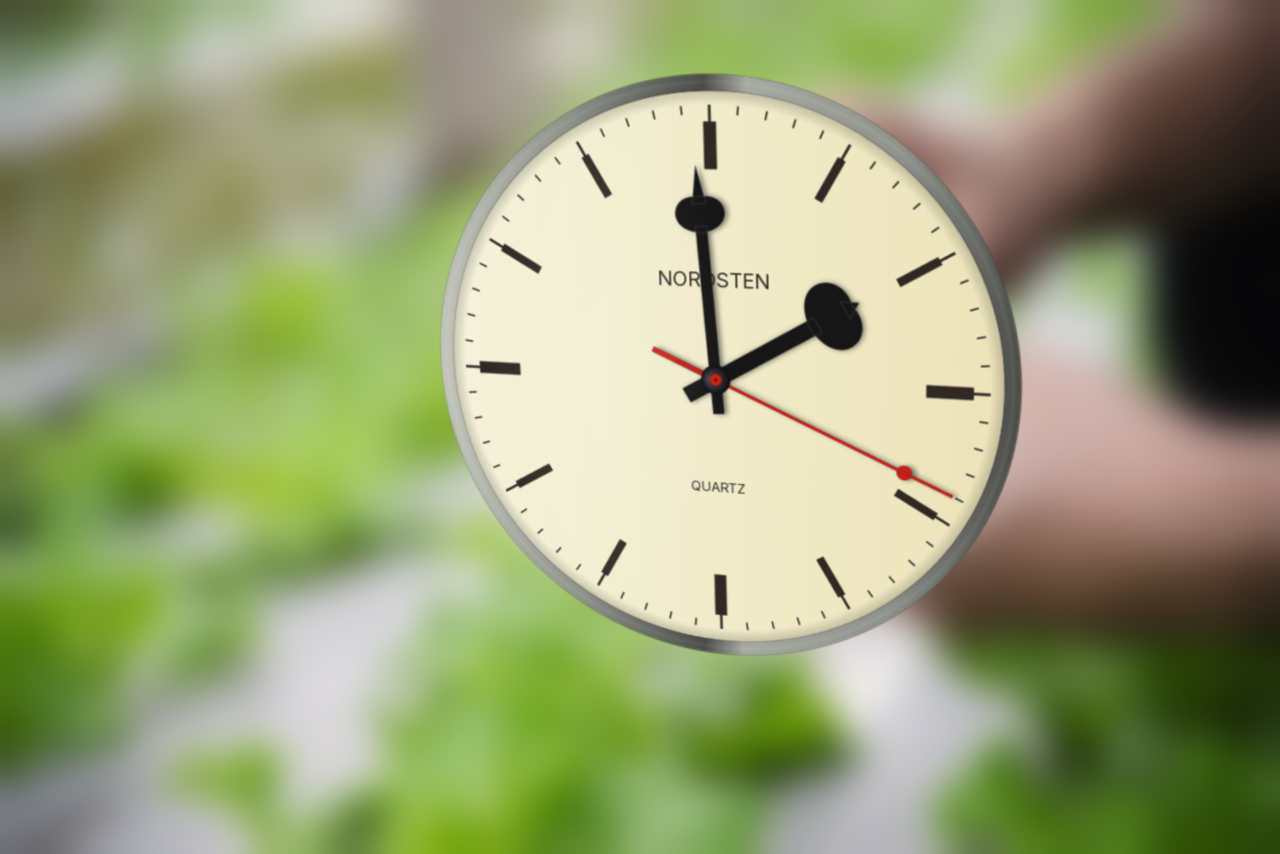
1.59.19
